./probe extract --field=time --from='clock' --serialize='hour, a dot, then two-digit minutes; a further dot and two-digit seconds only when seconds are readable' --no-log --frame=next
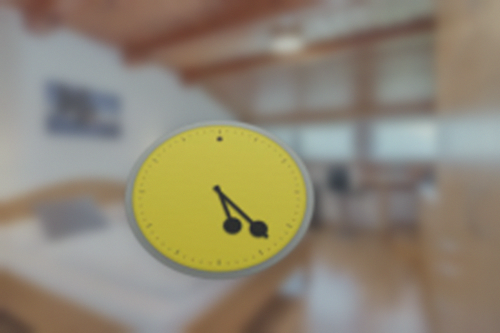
5.23
